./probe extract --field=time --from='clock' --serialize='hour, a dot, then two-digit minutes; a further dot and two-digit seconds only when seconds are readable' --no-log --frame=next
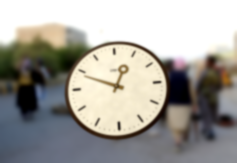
12.49
